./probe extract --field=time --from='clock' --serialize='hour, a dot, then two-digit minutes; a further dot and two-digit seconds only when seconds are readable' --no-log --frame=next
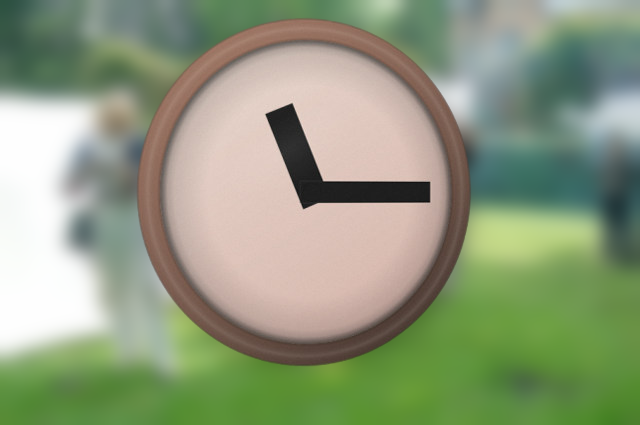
11.15
